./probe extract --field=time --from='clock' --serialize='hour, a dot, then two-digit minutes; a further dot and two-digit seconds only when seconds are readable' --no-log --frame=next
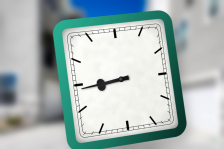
8.44
